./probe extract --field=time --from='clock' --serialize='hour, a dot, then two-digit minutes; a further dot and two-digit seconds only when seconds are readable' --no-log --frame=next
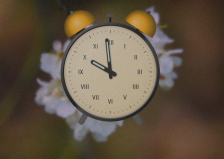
9.59
